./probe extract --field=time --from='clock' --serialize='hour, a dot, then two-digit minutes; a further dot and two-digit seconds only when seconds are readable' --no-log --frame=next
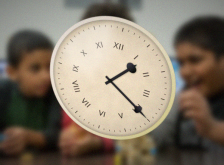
1.20
